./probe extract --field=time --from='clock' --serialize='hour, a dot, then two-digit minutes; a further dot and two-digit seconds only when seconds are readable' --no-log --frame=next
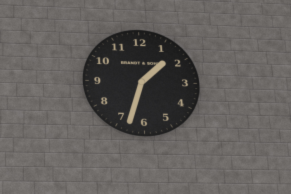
1.33
